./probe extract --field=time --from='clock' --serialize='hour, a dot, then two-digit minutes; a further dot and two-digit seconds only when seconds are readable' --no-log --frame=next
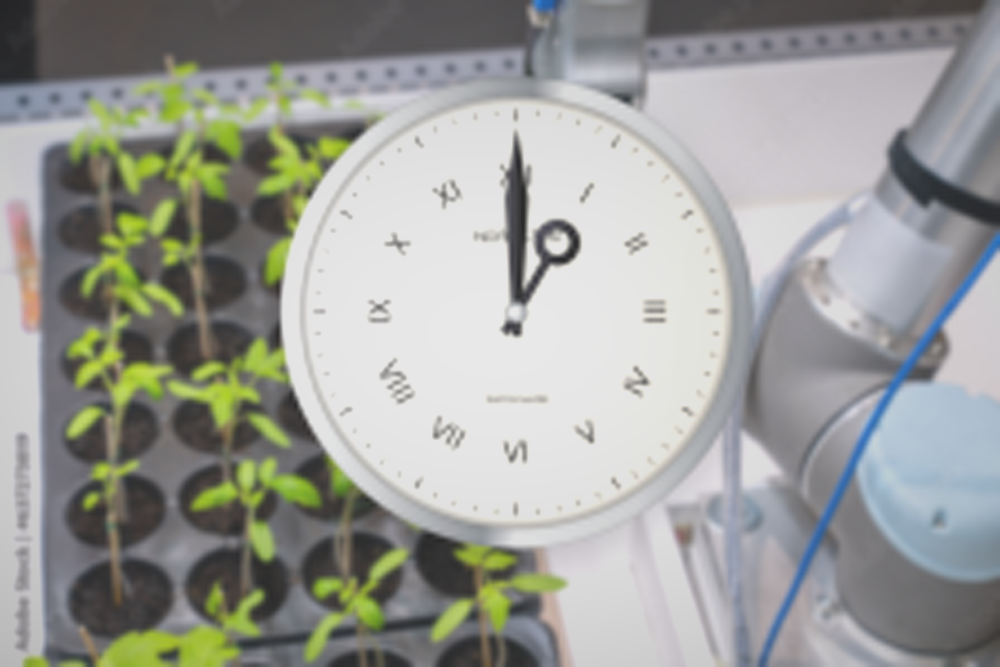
1.00
